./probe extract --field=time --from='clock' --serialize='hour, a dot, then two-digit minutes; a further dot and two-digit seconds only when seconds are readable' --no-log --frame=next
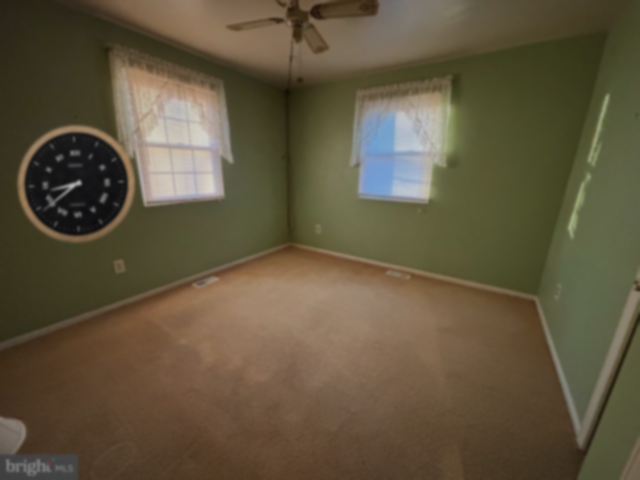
8.39
